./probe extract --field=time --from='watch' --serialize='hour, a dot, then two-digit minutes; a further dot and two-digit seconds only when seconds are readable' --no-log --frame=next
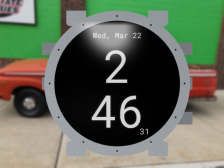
2.46.31
